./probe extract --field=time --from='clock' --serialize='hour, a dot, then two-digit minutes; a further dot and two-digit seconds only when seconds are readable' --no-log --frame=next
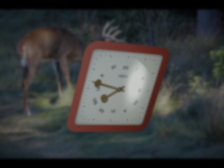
7.47
